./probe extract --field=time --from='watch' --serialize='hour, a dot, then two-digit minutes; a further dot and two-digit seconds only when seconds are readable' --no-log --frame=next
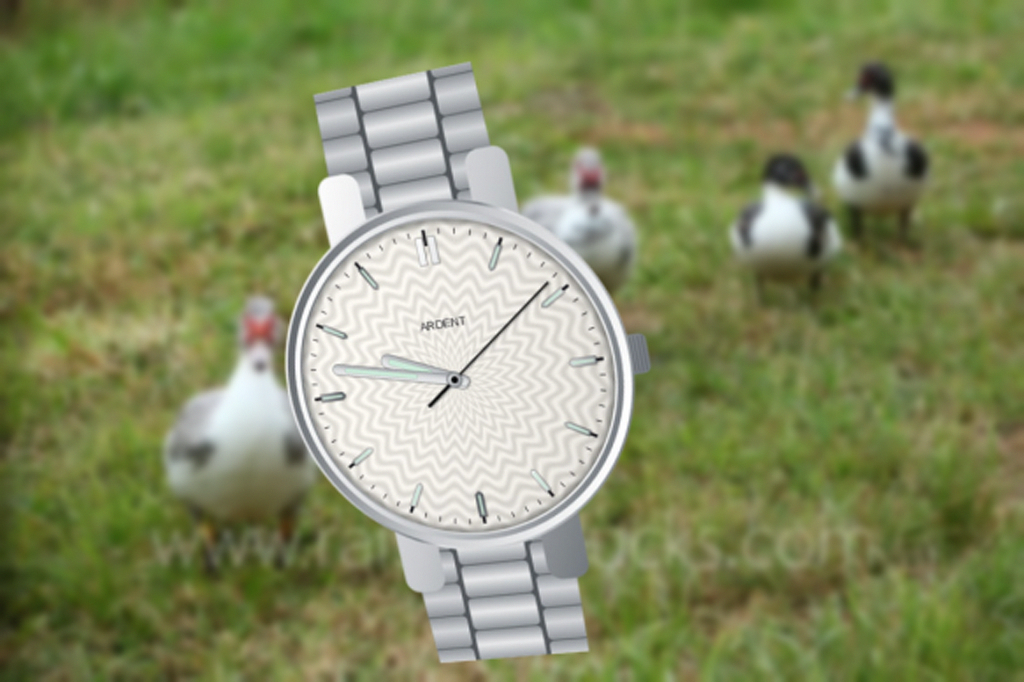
9.47.09
